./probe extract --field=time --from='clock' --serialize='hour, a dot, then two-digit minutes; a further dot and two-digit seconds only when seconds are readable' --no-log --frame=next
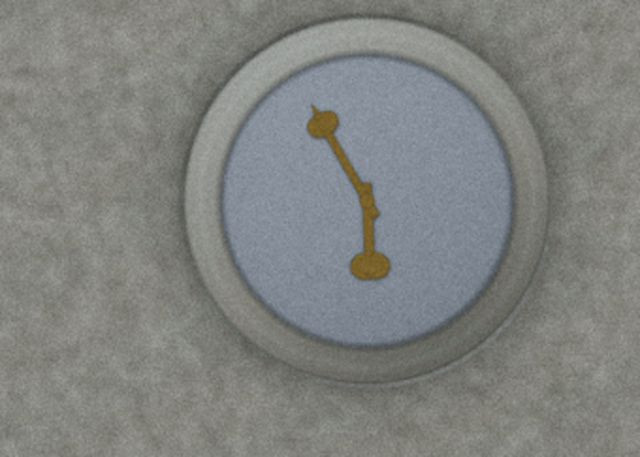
5.55
